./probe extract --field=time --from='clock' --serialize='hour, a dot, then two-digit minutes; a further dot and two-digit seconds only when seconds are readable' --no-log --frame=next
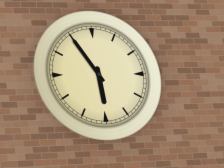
5.55
